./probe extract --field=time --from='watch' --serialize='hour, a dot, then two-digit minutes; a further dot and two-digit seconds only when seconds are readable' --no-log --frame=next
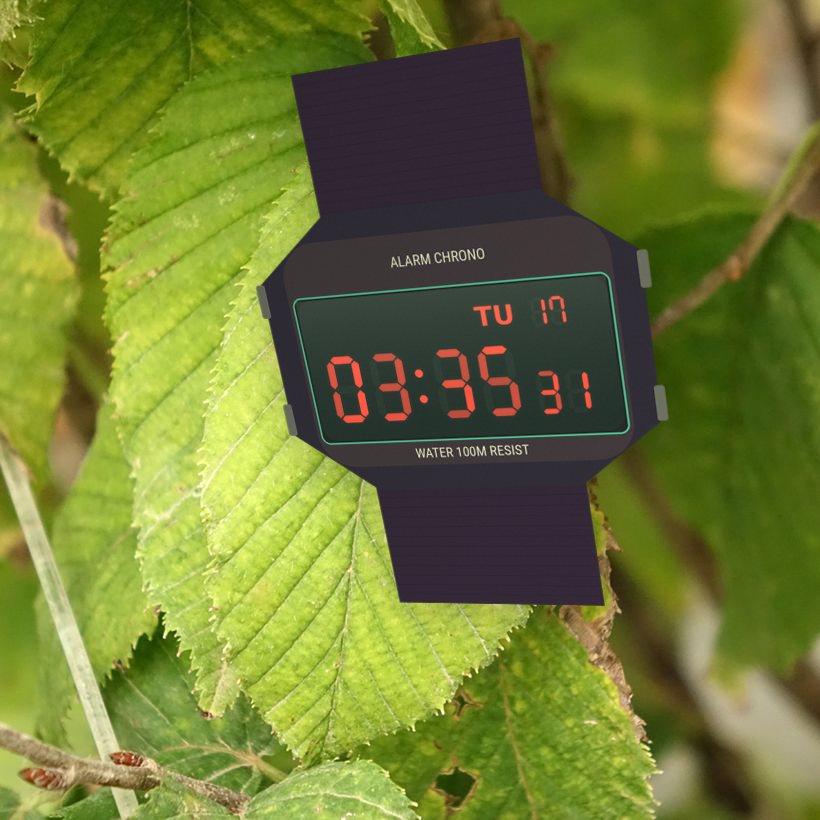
3.35.31
